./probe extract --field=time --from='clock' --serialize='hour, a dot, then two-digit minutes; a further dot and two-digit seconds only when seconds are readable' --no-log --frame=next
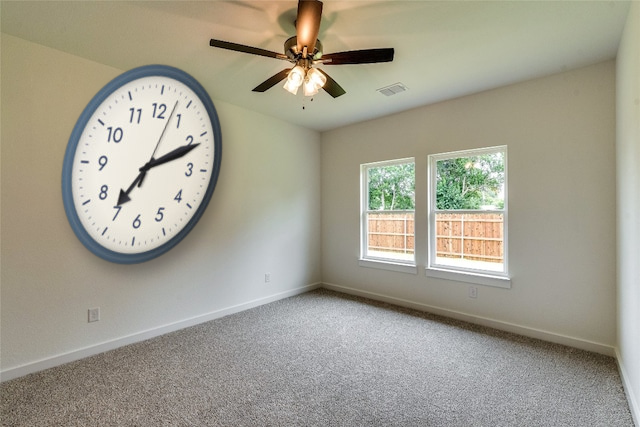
7.11.03
